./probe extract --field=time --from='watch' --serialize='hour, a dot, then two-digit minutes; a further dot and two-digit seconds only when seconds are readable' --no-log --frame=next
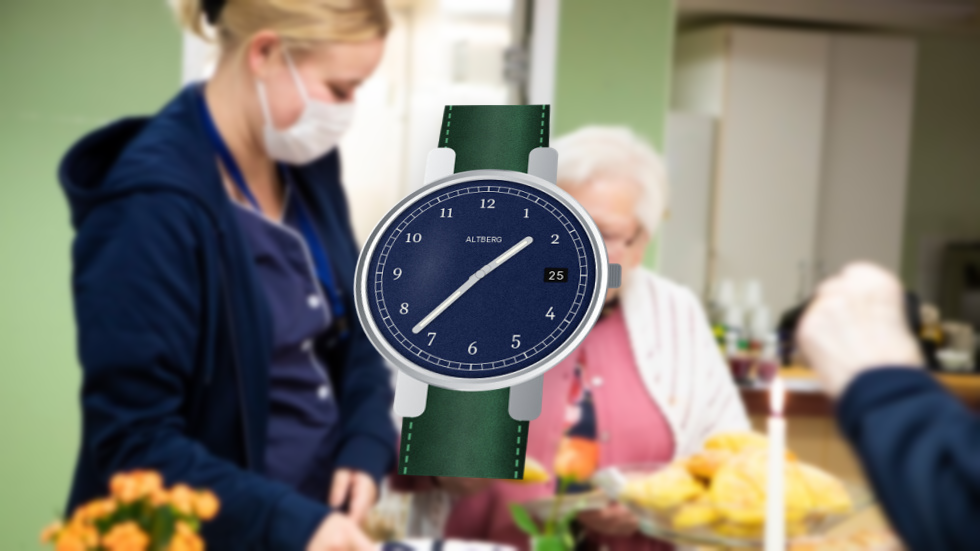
1.37
